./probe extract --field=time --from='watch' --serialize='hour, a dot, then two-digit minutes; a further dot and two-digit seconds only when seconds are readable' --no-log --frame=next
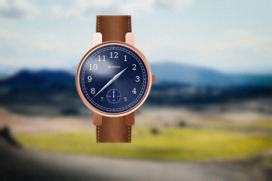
1.38
